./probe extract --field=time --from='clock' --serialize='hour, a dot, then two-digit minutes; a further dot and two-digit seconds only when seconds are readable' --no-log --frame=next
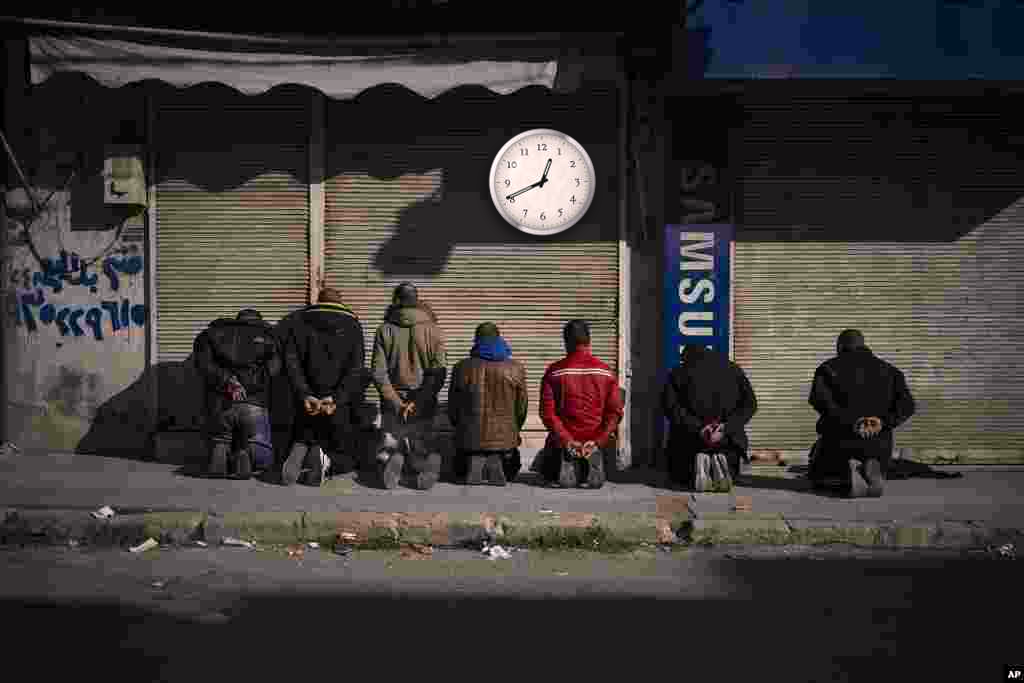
12.41
